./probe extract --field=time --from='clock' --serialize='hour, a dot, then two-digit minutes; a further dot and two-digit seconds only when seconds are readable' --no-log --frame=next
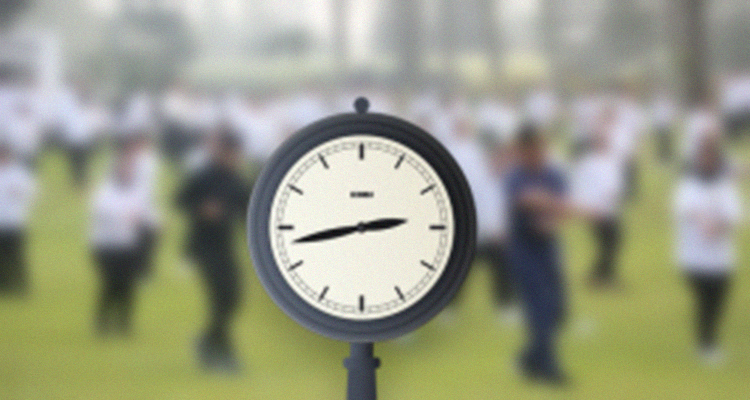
2.43
